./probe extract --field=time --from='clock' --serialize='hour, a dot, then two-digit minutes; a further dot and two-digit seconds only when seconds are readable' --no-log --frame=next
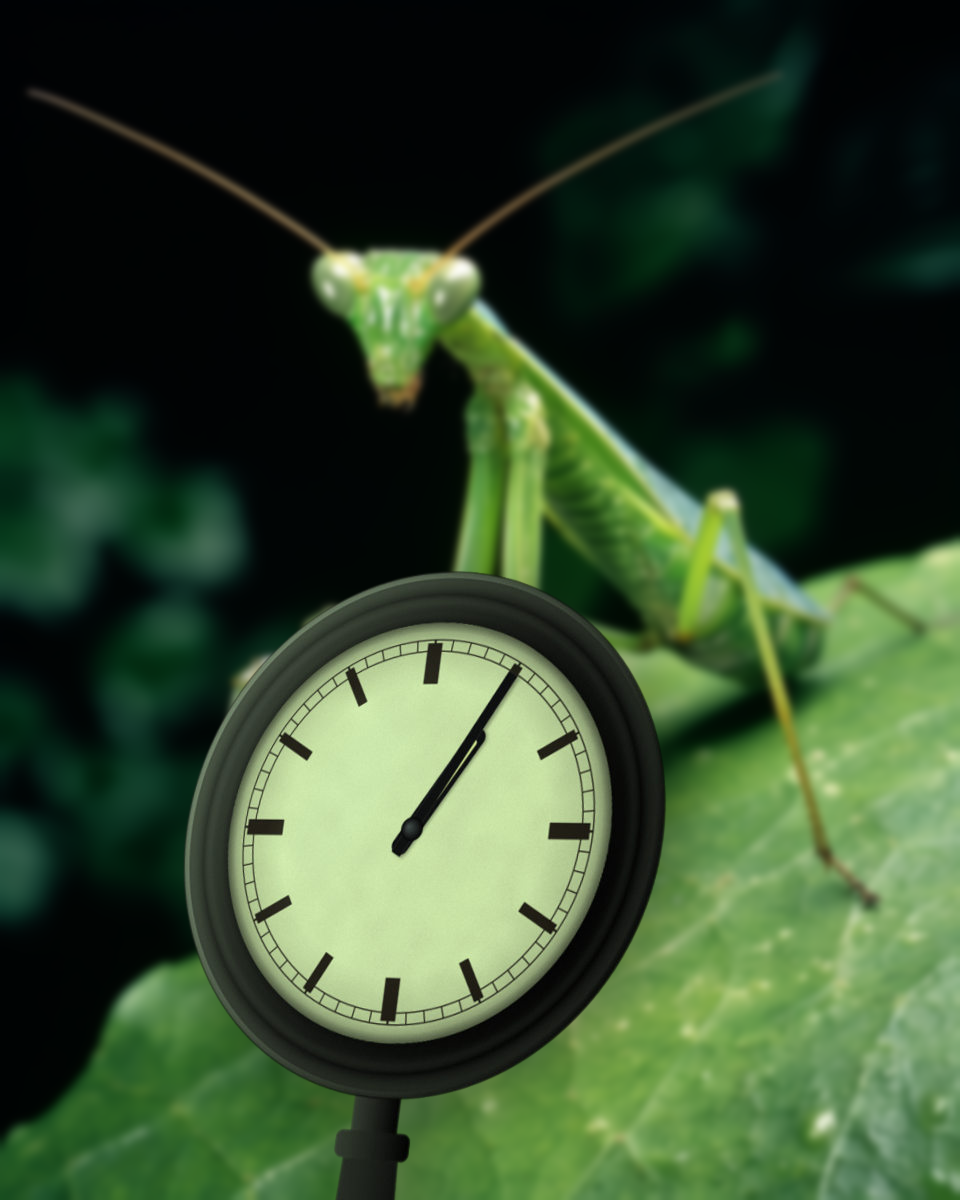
1.05
